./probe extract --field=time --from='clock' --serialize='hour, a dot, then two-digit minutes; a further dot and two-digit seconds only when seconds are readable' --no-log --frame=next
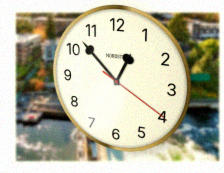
12.52.20
